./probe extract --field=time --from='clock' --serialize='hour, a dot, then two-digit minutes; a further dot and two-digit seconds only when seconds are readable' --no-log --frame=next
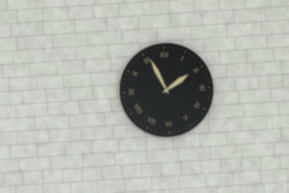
1.56
